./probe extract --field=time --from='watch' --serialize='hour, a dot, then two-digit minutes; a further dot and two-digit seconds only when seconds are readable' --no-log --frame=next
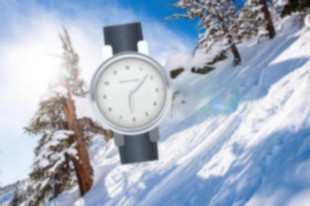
6.08
